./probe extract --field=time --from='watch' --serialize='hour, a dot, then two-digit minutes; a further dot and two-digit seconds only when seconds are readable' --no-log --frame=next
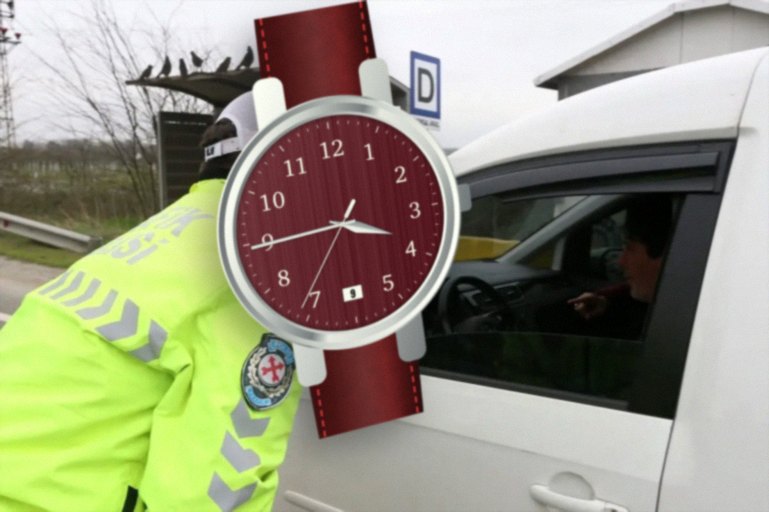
3.44.36
